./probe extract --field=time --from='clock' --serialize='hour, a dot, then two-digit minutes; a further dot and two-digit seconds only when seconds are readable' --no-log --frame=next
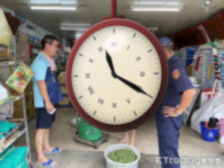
11.20
